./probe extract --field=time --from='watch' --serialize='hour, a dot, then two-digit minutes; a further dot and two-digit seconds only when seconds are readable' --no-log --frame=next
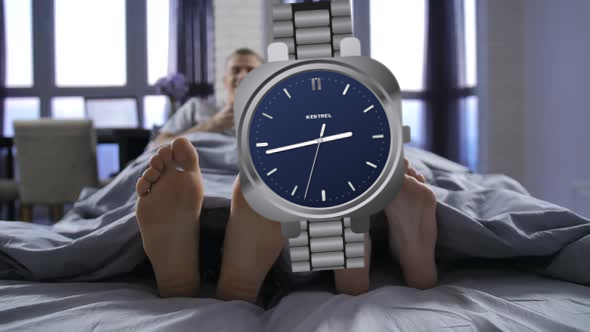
2.43.33
